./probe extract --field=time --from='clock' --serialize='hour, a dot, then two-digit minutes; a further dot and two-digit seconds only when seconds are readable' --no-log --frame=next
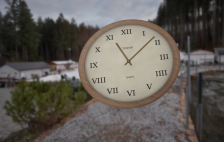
11.08
